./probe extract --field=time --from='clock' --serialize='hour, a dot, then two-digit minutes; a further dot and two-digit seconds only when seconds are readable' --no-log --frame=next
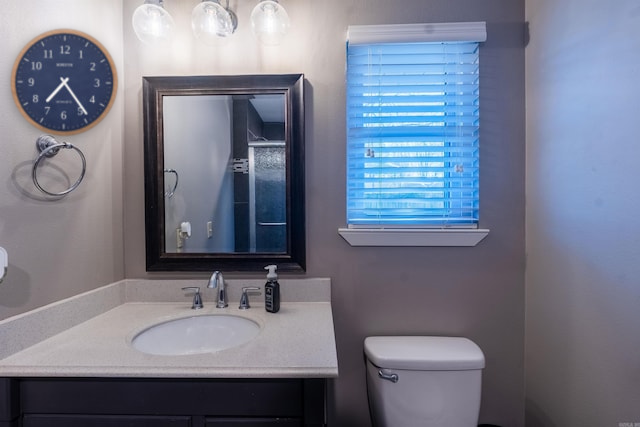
7.24
